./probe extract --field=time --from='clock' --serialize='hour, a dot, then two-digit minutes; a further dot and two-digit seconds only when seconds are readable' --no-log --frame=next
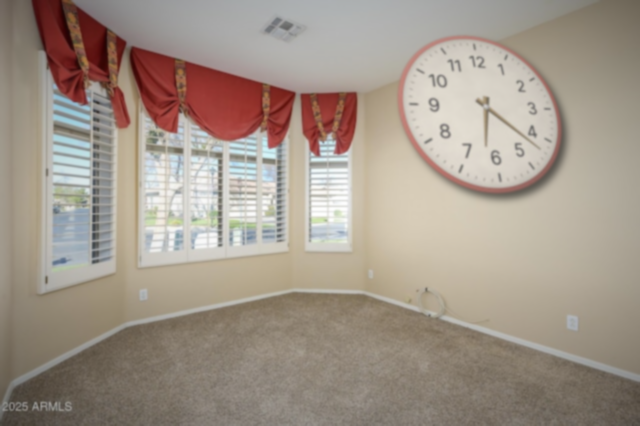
6.22
